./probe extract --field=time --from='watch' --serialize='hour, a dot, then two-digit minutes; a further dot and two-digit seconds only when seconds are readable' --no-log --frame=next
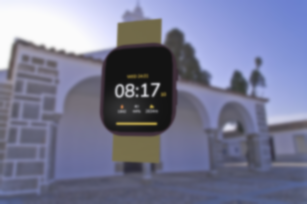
8.17
